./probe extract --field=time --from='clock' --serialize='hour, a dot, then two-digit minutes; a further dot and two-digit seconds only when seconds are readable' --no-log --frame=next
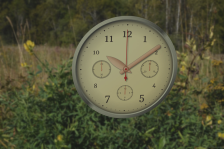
10.09
